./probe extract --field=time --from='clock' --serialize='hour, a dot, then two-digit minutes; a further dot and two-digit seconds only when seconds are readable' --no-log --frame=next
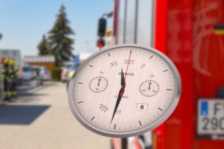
11.31
